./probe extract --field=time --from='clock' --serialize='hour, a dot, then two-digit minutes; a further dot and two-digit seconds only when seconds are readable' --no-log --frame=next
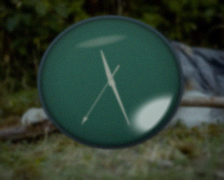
11.26.35
